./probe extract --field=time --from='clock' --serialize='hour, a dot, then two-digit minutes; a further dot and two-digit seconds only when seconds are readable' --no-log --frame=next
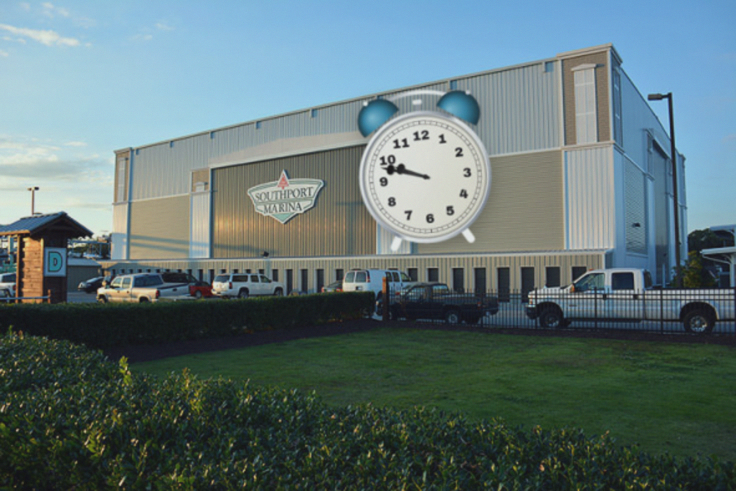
9.48
